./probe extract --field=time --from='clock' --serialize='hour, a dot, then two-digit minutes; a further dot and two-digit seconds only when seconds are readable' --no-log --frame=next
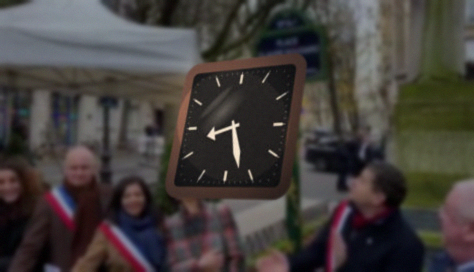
8.27
